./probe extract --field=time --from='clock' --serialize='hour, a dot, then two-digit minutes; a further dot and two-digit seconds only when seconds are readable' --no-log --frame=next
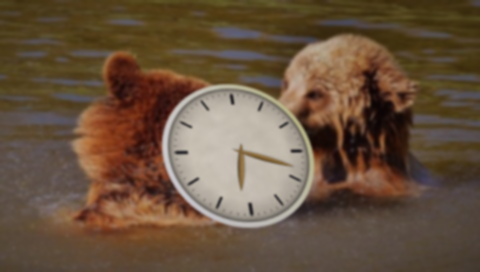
6.18
